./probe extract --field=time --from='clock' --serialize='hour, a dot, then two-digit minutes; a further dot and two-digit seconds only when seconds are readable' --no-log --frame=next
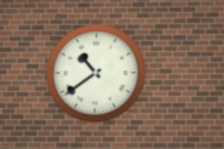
10.39
